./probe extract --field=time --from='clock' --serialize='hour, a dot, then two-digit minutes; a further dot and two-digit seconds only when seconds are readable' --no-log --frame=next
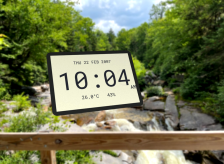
10.04
